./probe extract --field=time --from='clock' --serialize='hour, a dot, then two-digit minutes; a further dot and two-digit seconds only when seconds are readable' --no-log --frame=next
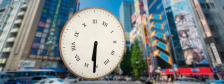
5.26
